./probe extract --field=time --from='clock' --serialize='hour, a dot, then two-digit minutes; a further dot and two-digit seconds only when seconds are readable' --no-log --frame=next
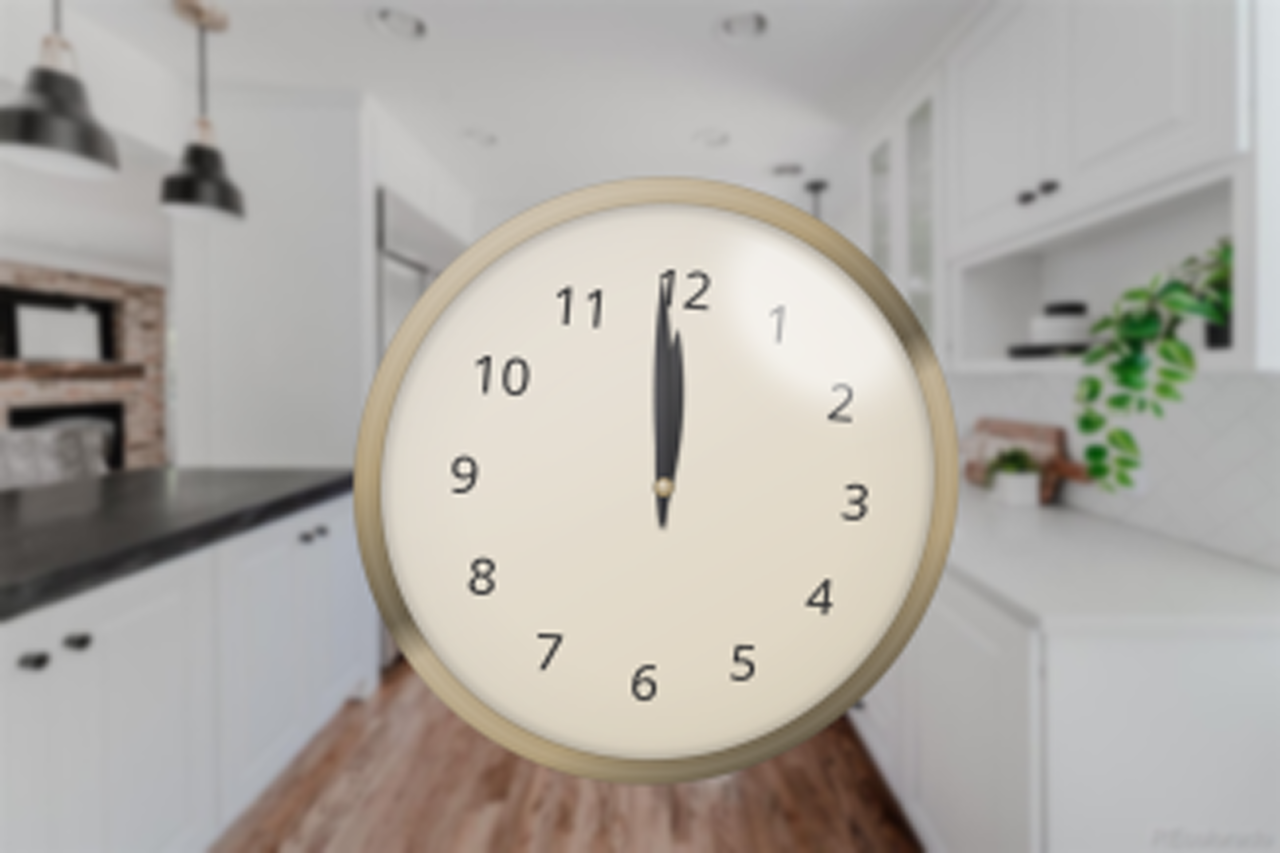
11.59
